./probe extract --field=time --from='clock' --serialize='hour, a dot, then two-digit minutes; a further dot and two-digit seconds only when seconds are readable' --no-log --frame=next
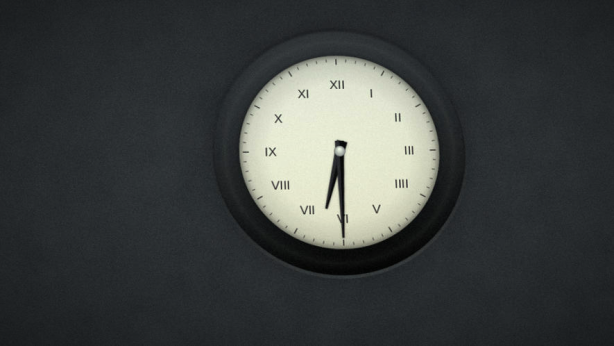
6.30
